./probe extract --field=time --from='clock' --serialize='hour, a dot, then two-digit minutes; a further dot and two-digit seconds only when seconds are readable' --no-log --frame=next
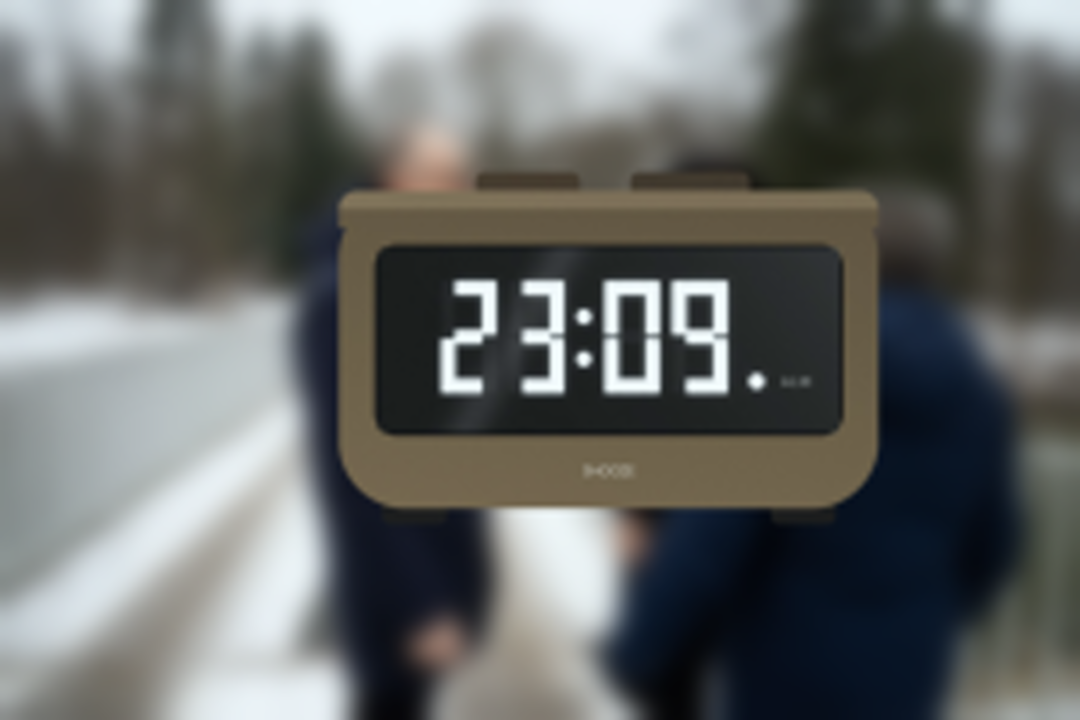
23.09
